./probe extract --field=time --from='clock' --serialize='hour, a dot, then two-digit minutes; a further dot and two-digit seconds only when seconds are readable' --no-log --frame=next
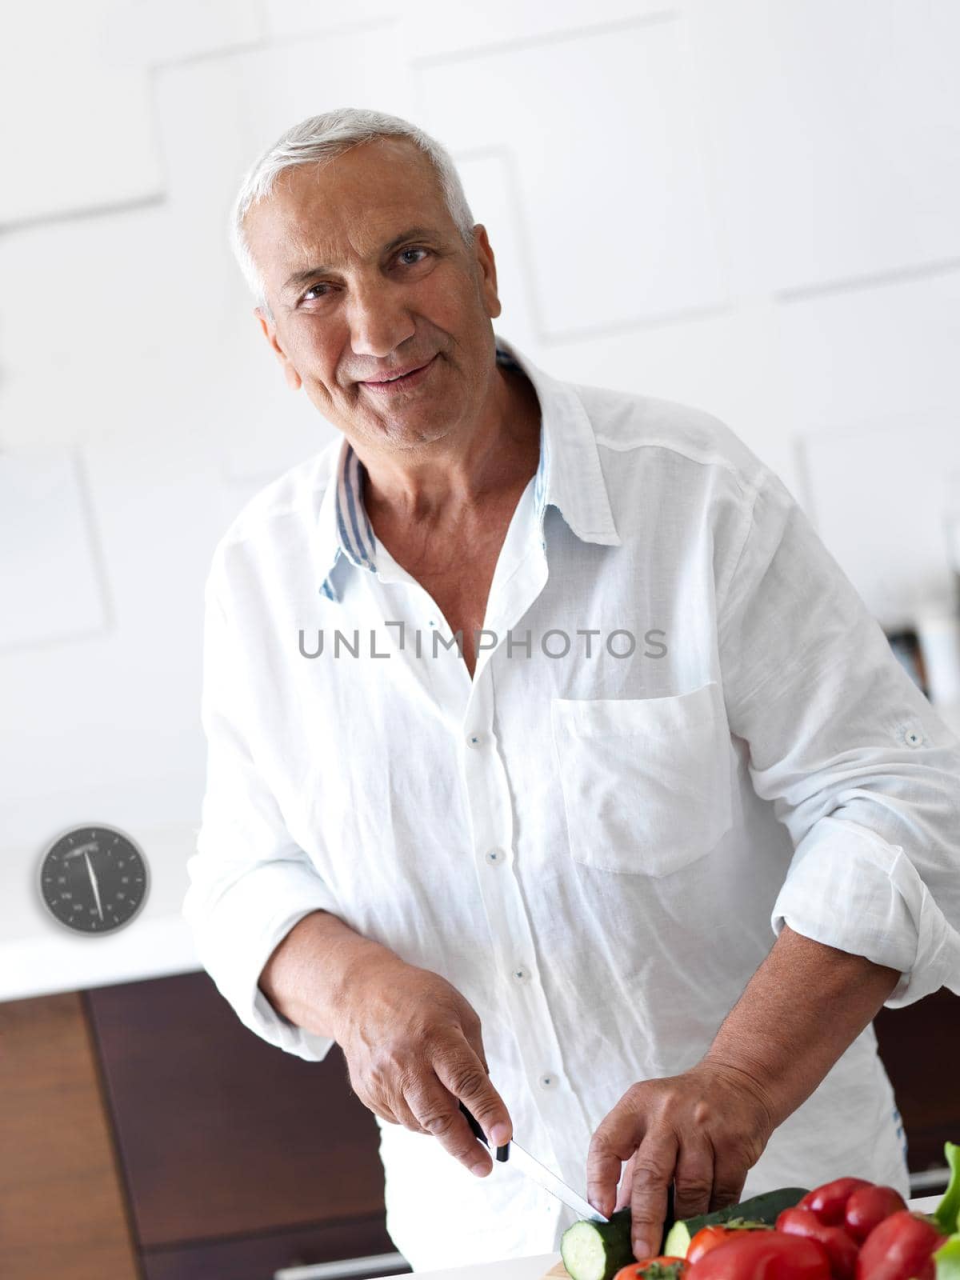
11.28
